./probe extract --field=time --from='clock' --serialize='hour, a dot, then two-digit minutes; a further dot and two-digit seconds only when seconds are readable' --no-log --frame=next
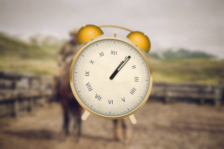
1.06
